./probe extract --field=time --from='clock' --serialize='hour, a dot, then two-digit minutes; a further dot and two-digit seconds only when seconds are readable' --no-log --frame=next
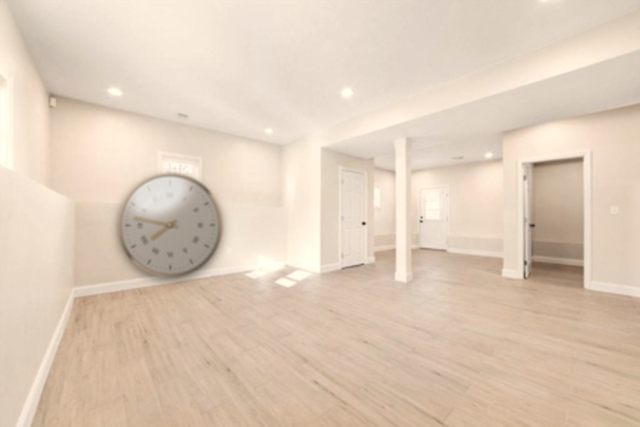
7.47
